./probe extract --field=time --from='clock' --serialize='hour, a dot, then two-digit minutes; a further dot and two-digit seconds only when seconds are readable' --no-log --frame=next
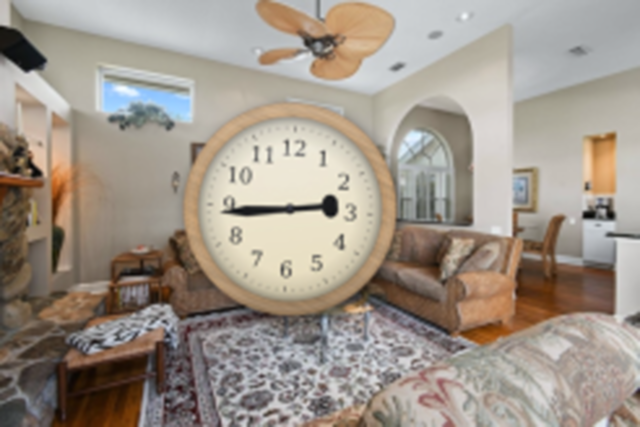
2.44
